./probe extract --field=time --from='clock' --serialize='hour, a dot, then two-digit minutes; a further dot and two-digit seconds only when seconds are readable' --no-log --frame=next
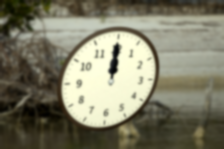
12.00
